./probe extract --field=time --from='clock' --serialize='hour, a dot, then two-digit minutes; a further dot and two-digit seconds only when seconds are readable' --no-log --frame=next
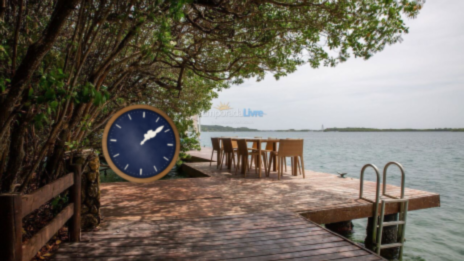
1.08
